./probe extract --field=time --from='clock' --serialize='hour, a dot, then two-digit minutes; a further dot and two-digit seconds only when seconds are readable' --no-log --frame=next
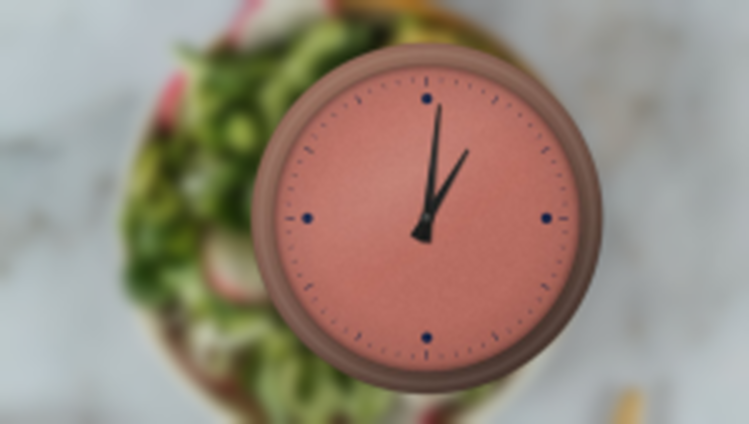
1.01
